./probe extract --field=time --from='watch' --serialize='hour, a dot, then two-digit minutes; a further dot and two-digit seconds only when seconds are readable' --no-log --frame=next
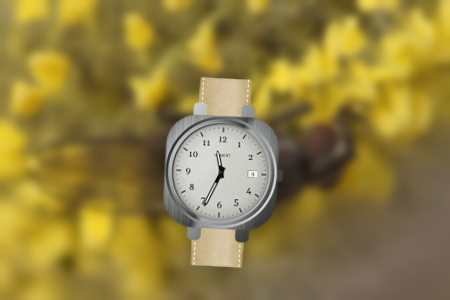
11.34
